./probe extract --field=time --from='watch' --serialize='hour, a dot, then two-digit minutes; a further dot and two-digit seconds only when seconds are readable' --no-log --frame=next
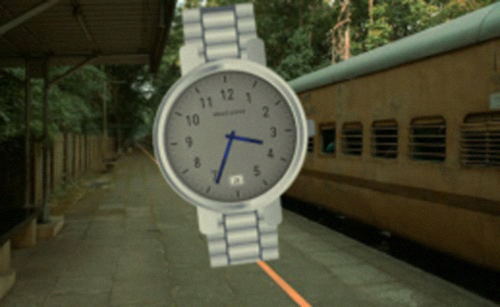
3.34
